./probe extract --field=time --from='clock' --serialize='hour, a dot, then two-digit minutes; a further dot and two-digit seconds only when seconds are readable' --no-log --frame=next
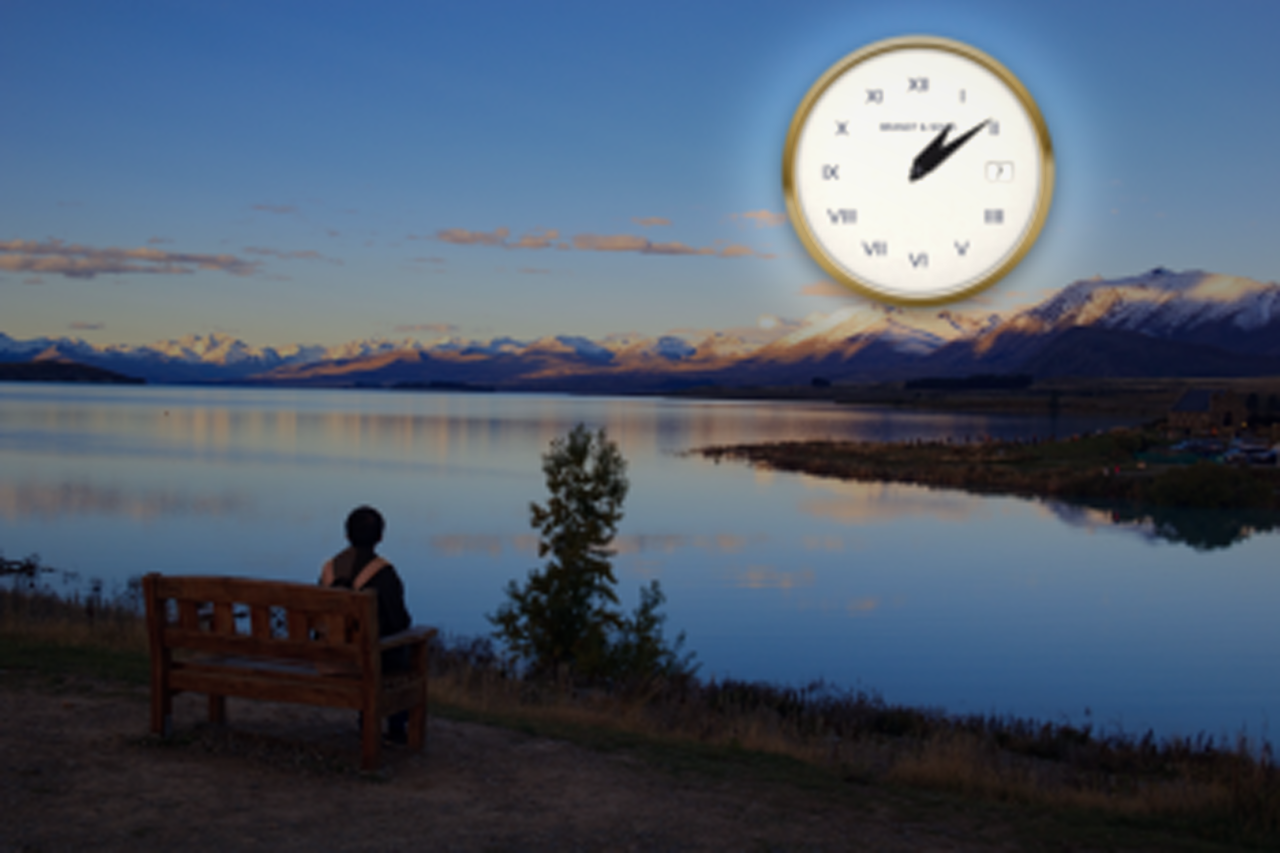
1.09
